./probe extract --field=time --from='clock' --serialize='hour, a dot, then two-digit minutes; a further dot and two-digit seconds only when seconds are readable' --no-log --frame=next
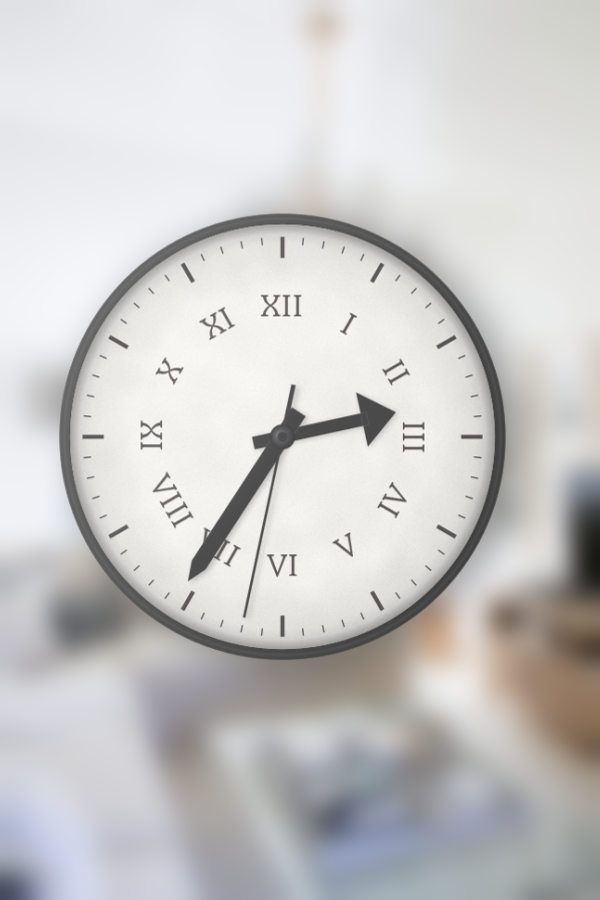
2.35.32
